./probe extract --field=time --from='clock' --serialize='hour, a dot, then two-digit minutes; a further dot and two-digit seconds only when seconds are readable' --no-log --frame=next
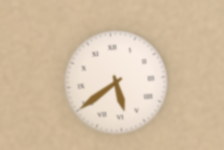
5.40
